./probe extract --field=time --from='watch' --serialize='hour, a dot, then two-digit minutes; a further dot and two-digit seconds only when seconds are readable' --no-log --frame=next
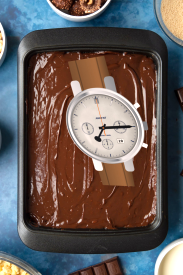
7.15
